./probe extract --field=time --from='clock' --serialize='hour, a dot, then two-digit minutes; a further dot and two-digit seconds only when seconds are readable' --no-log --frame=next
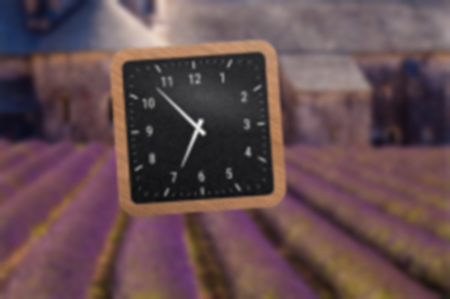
6.53
